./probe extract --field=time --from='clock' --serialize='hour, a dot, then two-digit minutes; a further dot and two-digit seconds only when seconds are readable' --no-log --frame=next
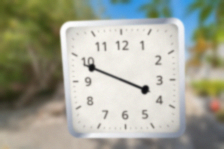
3.49
